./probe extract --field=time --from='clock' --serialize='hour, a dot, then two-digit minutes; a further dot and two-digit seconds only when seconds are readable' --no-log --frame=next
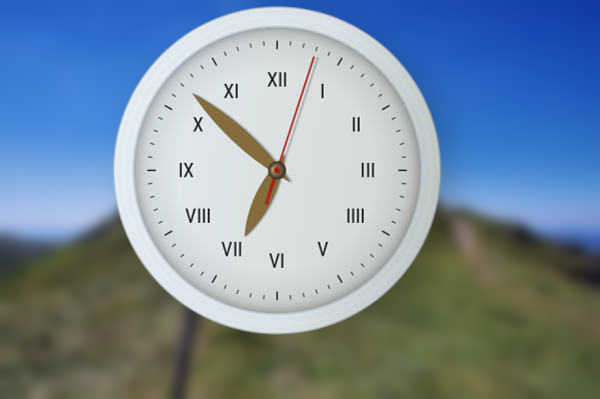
6.52.03
